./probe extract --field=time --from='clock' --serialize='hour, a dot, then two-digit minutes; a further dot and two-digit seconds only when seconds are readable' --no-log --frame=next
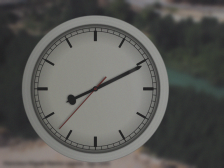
8.10.37
